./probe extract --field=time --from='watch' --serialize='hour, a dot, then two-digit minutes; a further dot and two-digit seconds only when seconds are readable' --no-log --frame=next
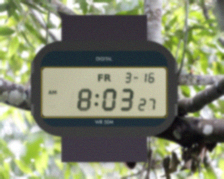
8.03.27
